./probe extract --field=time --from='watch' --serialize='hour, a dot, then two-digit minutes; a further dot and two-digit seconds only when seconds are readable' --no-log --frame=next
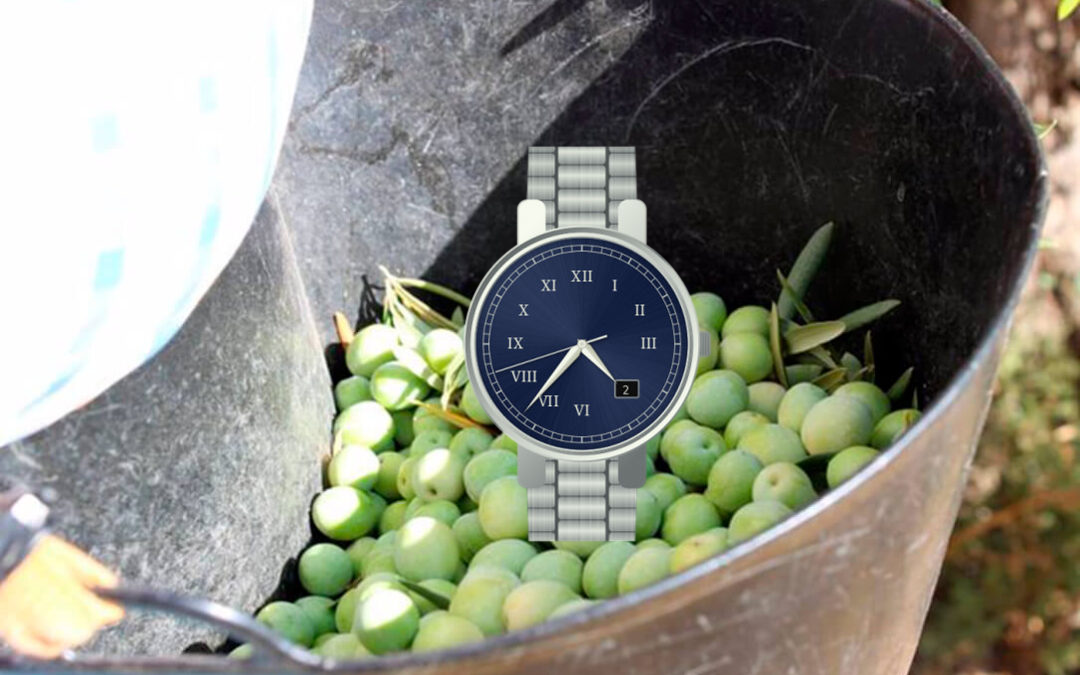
4.36.42
